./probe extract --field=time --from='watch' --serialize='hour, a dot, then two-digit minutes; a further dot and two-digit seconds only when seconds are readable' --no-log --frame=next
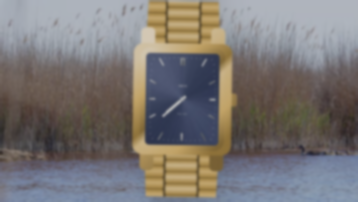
7.38
